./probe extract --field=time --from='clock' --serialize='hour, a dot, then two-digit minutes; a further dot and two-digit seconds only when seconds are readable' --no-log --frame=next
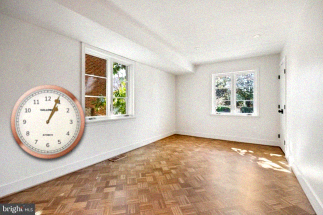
1.04
